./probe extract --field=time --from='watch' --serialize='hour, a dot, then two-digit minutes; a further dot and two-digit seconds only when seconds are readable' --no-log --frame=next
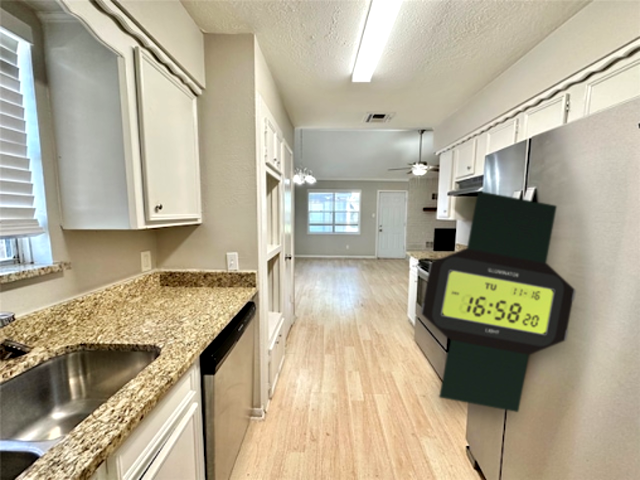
16.58.20
